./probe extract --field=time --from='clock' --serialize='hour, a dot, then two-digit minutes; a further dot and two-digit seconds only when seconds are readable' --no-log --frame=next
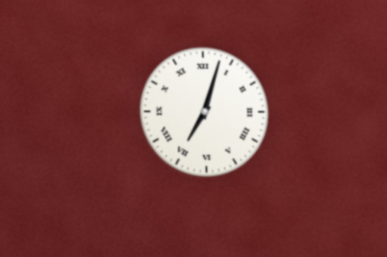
7.03
